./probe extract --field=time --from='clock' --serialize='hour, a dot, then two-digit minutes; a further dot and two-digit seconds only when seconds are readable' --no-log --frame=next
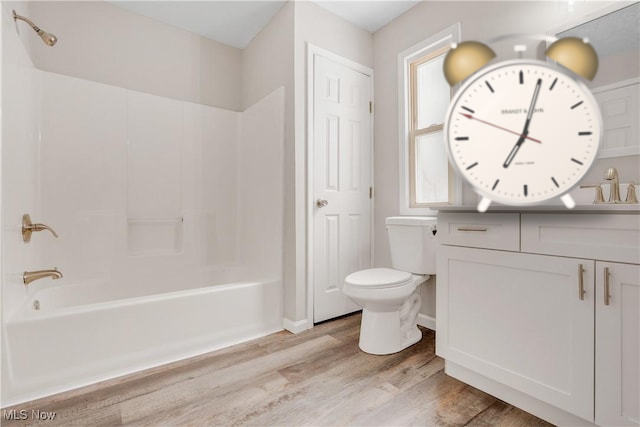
7.02.49
